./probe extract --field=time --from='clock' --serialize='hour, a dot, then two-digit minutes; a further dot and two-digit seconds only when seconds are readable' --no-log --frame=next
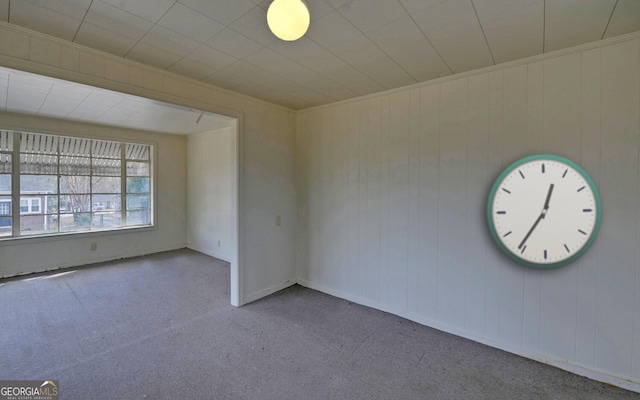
12.36
